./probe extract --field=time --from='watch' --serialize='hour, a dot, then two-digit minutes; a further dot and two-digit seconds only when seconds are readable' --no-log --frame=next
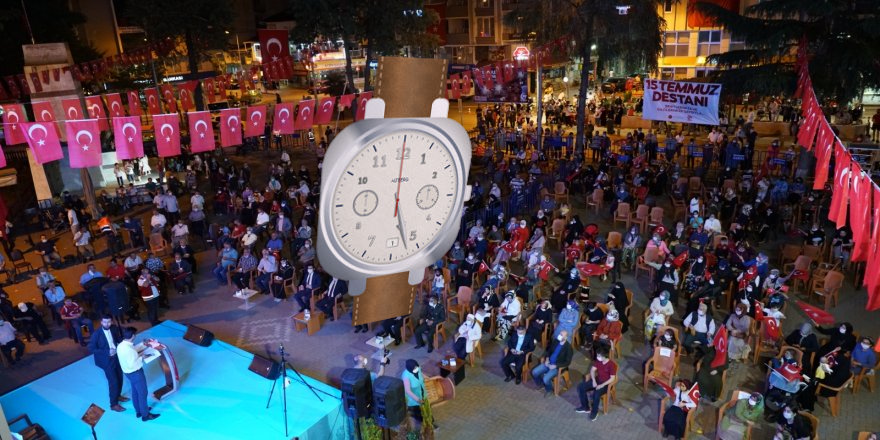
5.27
